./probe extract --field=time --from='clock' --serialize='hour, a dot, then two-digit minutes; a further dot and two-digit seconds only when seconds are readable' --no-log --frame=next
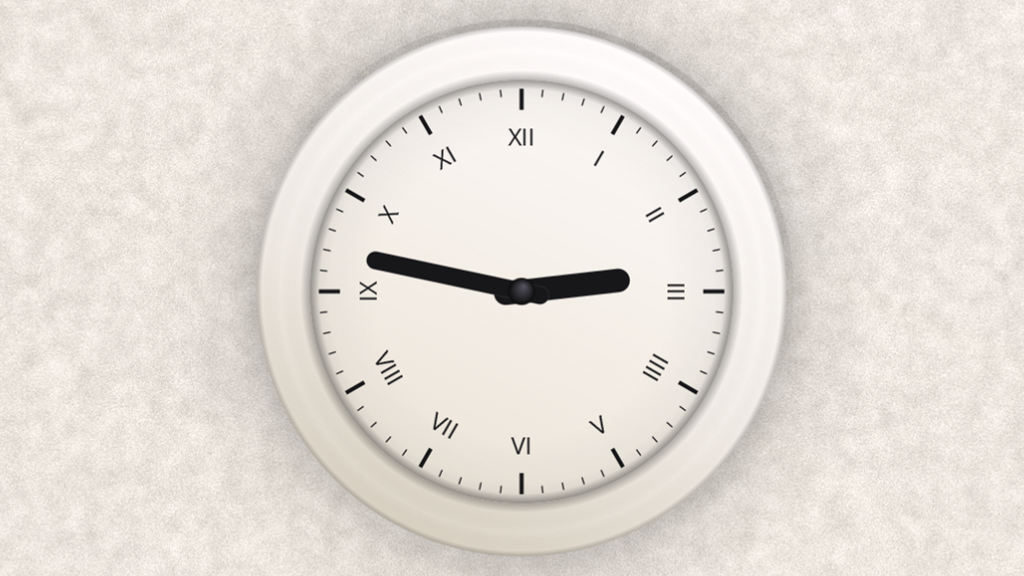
2.47
